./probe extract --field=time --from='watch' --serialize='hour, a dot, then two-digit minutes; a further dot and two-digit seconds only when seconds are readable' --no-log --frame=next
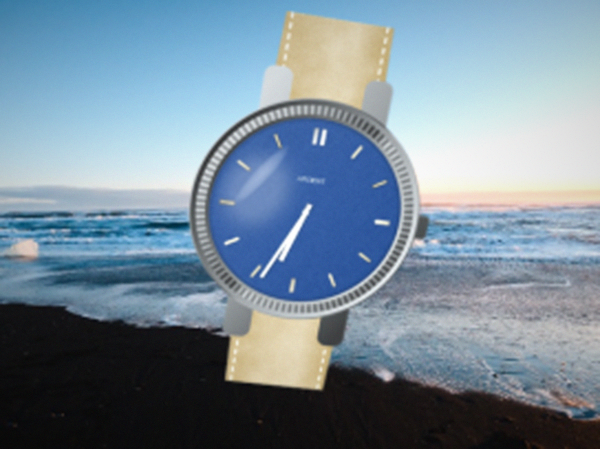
6.34
